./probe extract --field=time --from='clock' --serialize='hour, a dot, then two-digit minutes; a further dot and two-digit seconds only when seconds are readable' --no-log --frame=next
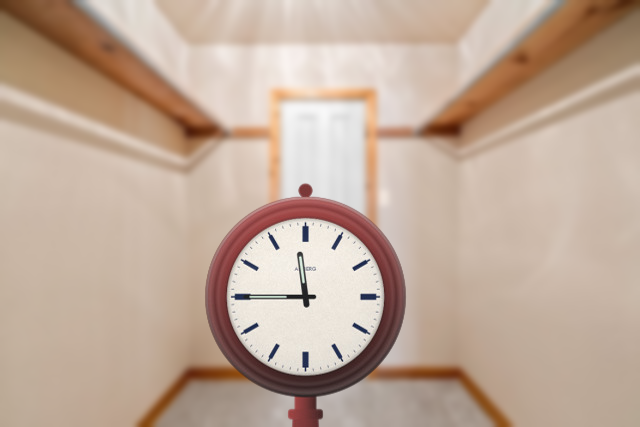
11.45
